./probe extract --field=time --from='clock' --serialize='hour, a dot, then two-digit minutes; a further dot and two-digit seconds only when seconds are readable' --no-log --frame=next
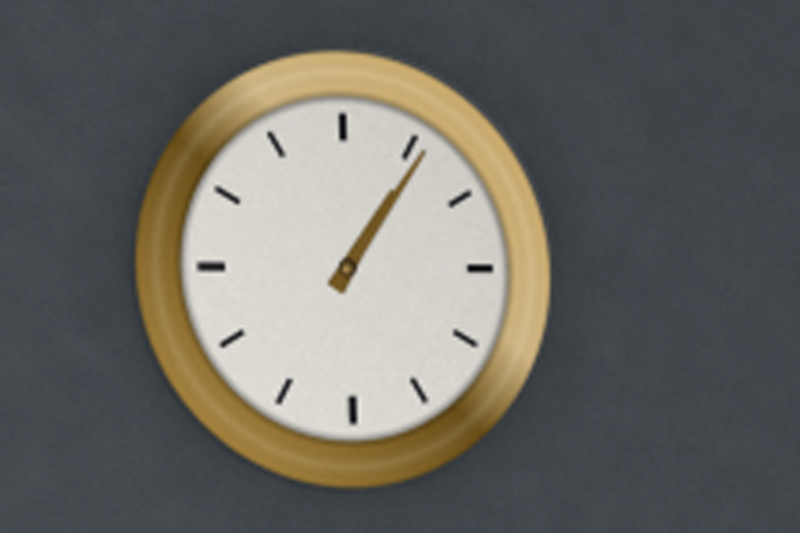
1.06
